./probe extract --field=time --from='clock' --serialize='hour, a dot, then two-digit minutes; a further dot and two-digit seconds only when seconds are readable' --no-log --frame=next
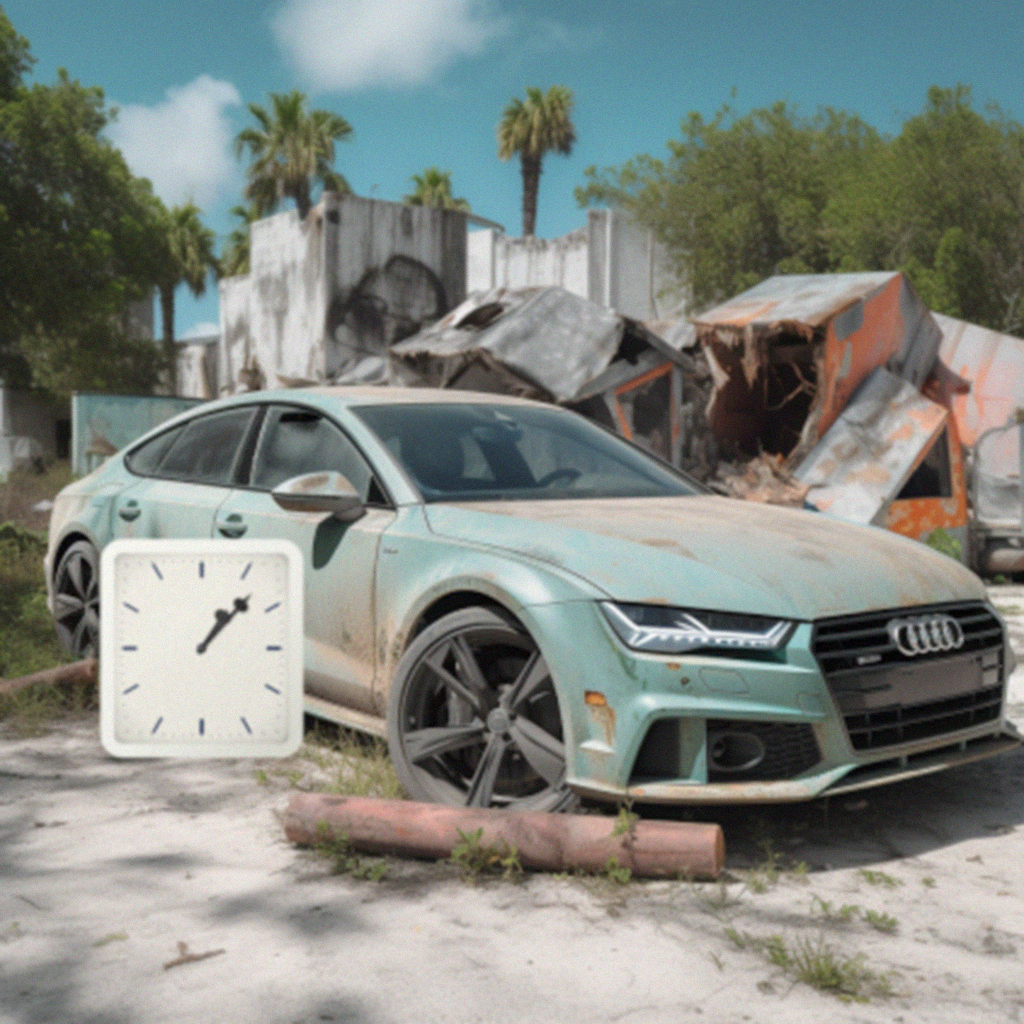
1.07
